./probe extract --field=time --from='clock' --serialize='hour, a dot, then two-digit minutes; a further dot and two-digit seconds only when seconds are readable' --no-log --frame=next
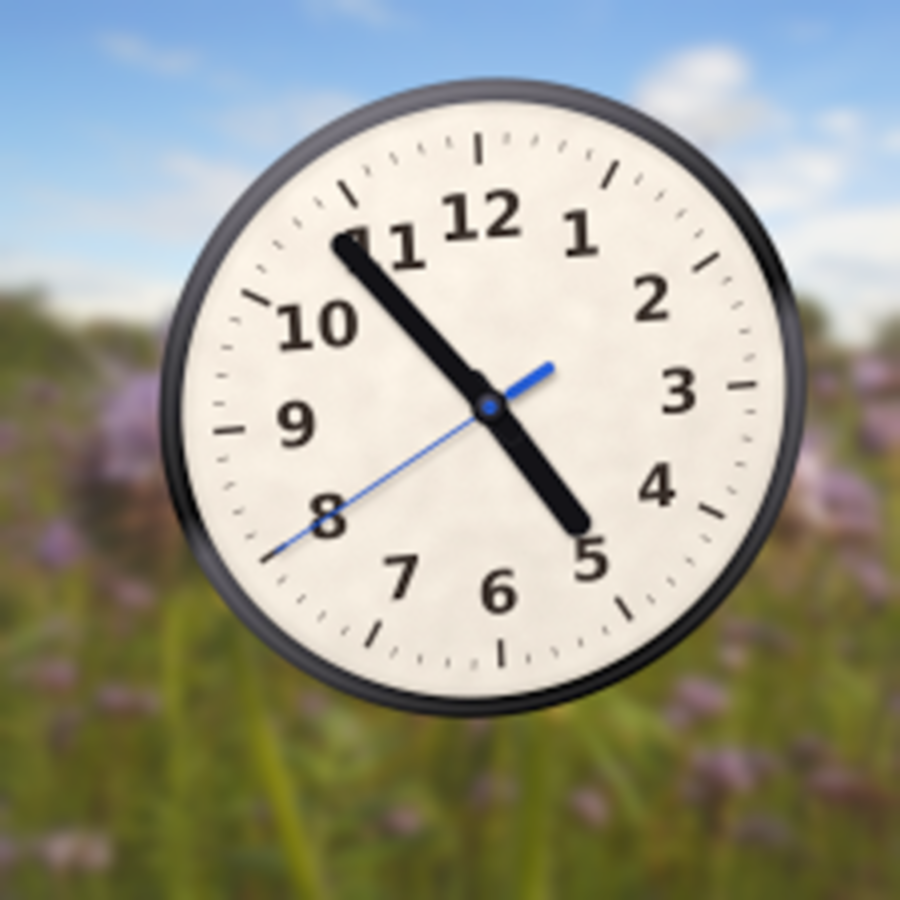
4.53.40
